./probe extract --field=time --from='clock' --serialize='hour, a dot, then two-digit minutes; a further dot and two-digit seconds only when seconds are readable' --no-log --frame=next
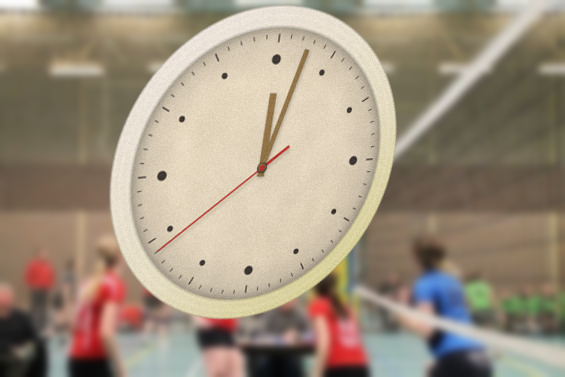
12.02.39
